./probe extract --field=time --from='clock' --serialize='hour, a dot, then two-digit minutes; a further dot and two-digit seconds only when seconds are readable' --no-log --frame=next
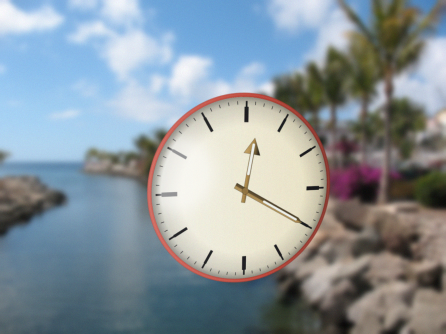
12.20
